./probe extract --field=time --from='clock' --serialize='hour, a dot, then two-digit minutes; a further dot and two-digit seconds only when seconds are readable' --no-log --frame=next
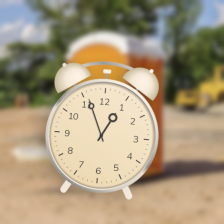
12.56
